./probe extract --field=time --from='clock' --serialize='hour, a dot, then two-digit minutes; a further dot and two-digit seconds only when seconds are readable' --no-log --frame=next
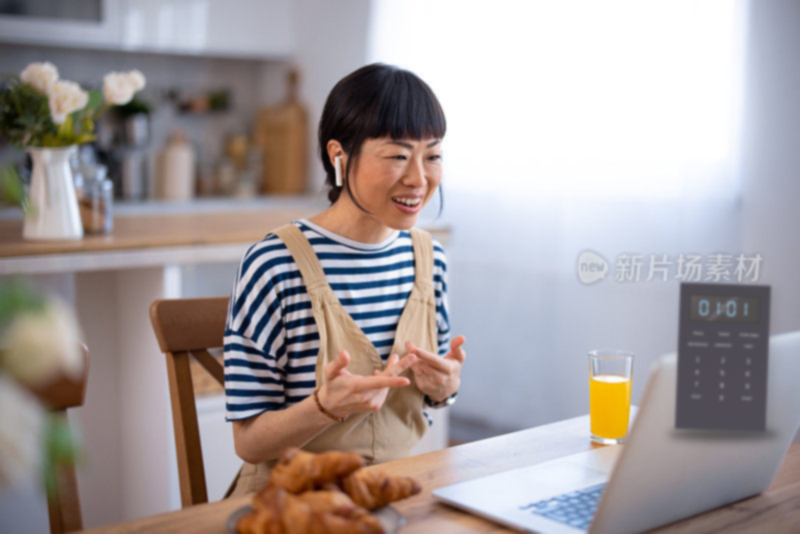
1.01
